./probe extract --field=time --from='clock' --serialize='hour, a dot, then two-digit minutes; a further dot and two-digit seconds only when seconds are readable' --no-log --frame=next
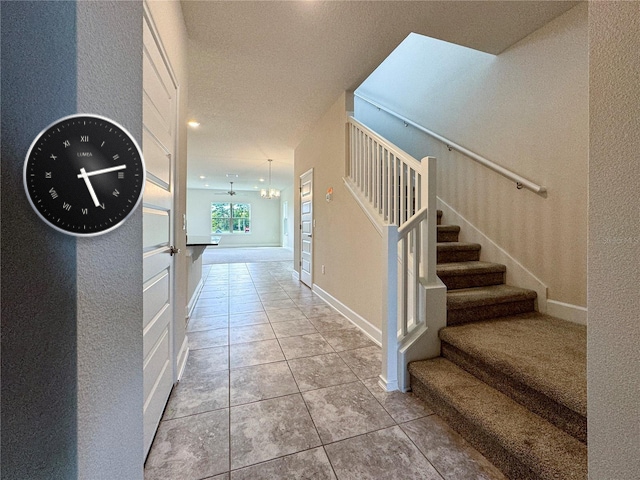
5.13
